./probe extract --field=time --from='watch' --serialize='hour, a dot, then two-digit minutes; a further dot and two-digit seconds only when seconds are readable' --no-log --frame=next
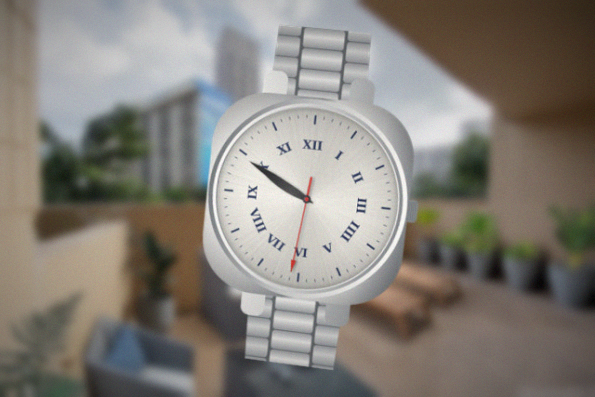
9.49.31
